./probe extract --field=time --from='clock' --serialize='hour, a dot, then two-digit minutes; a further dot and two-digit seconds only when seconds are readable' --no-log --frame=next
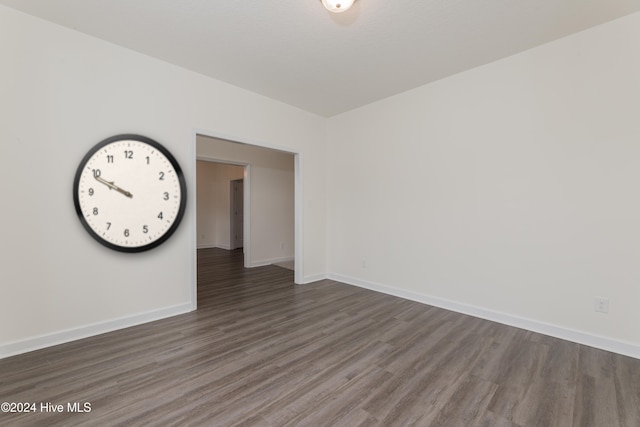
9.49
